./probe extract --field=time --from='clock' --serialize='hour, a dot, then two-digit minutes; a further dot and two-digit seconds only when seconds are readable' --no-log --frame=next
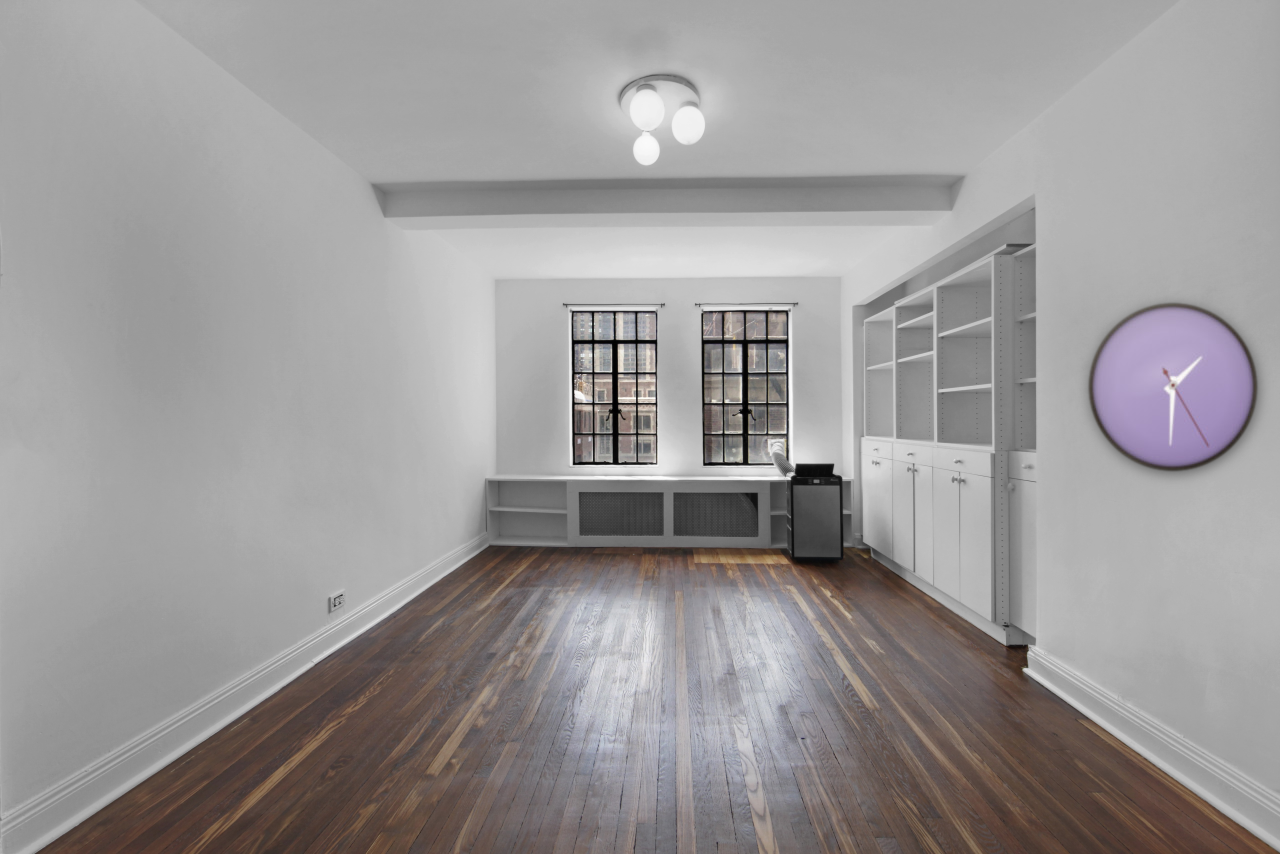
1.30.25
